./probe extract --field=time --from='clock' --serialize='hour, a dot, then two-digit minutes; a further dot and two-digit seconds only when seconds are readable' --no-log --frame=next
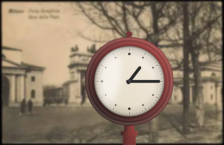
1.15
